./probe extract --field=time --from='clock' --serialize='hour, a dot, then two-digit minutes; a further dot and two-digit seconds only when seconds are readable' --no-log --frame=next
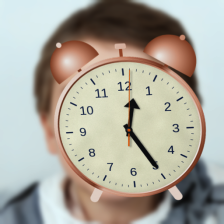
12.25.01
